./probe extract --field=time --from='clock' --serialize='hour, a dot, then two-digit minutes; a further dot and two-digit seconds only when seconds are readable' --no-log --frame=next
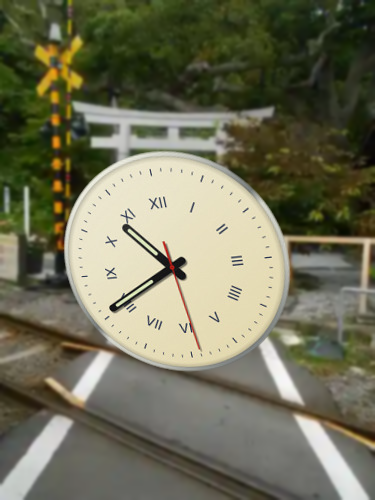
10.40.29
